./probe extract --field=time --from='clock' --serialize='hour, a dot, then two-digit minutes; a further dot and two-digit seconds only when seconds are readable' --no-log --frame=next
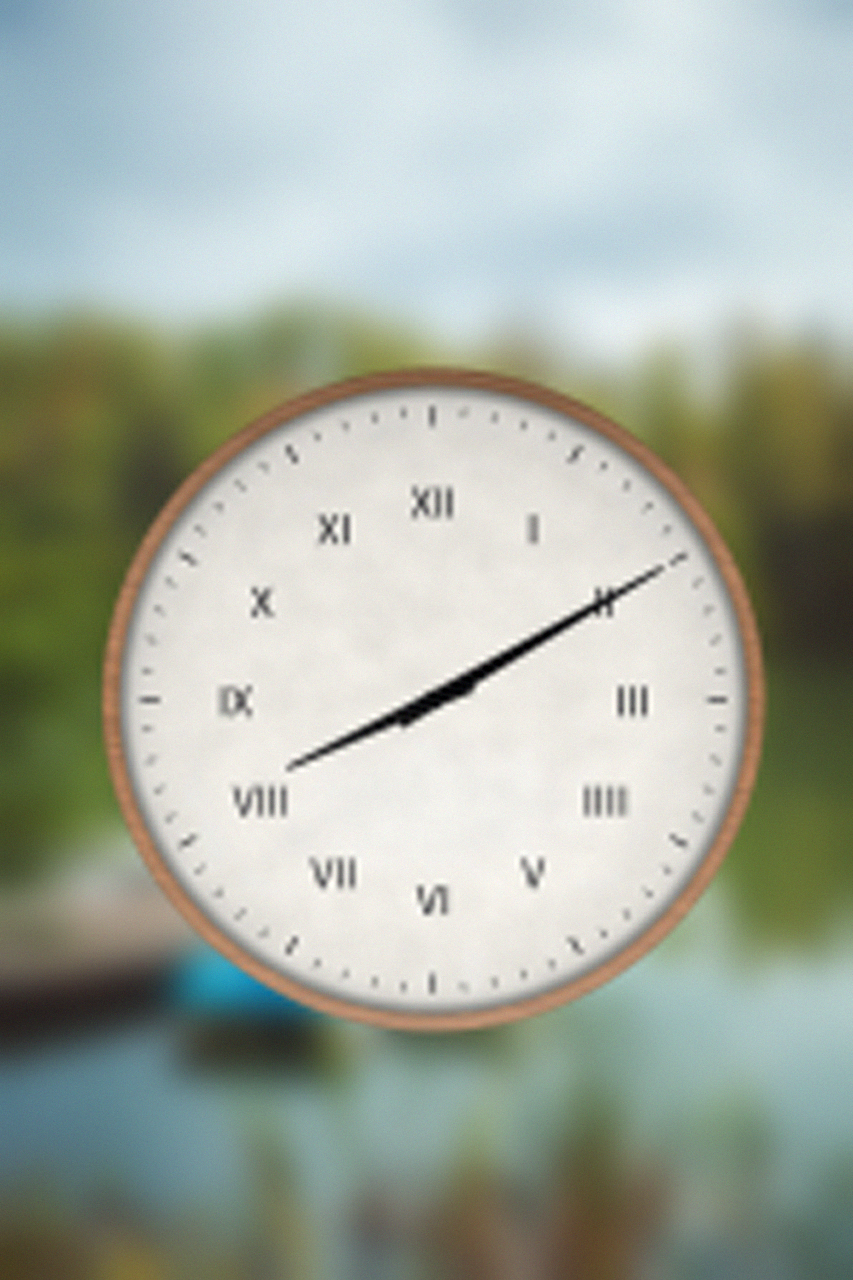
8.10
